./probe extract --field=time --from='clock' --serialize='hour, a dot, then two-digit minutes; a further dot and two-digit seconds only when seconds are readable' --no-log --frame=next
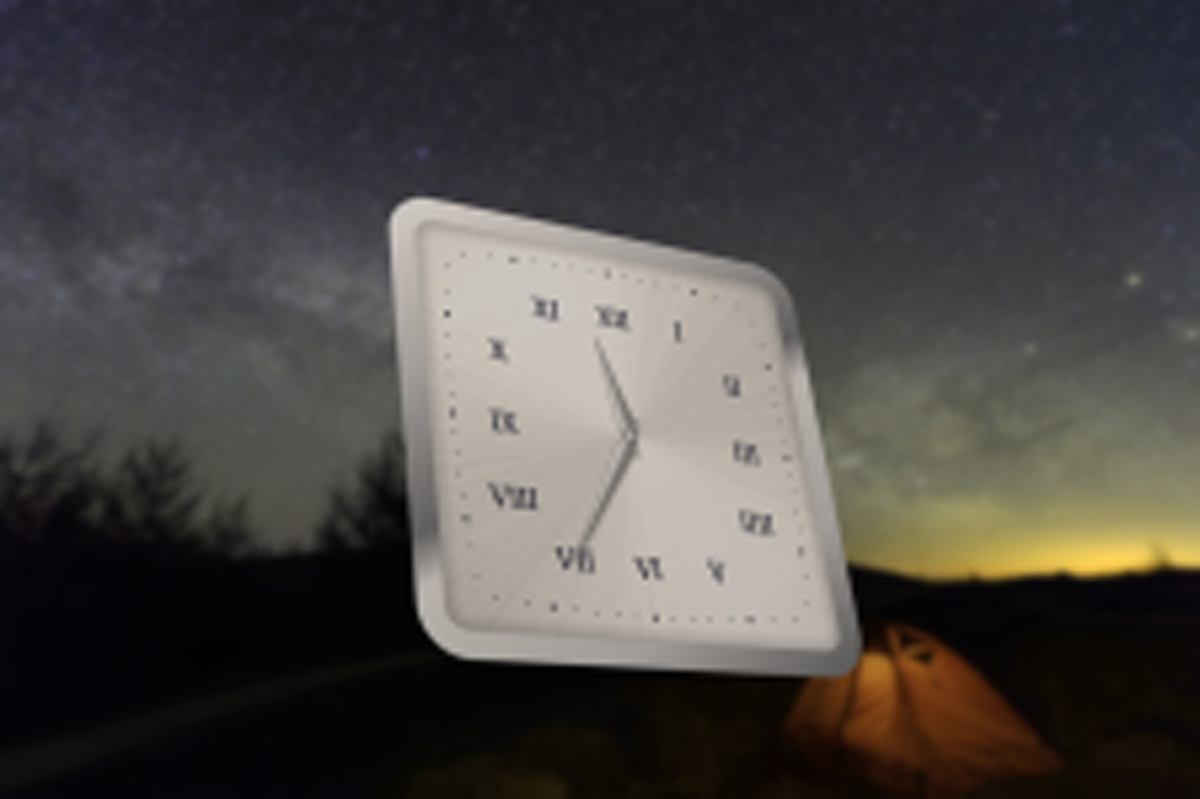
11.35
